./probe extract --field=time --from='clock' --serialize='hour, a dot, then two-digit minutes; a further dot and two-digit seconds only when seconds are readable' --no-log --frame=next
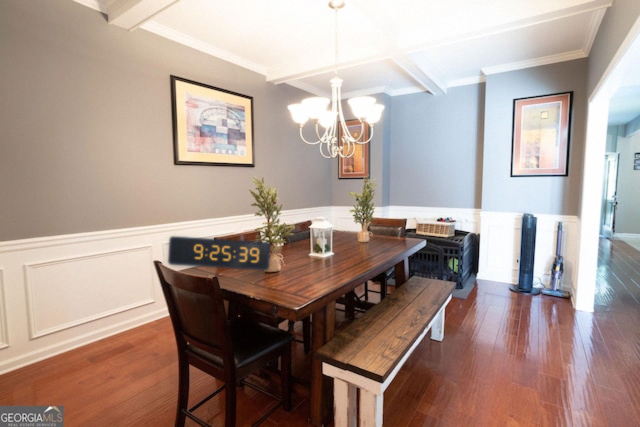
9.25.39
